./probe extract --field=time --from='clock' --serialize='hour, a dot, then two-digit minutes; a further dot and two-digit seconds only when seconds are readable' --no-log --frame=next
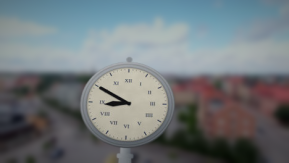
8.50
